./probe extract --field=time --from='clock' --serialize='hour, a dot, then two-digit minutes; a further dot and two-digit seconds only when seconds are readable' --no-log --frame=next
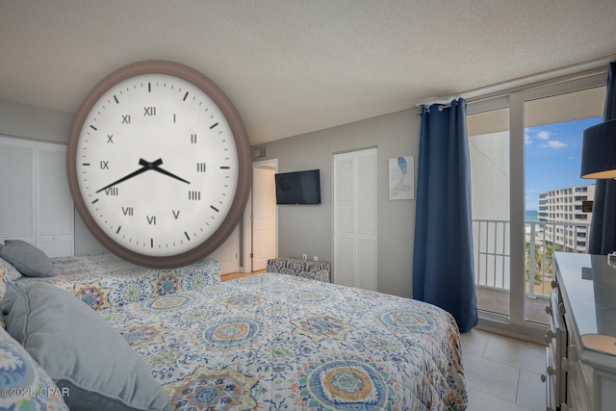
3.41
